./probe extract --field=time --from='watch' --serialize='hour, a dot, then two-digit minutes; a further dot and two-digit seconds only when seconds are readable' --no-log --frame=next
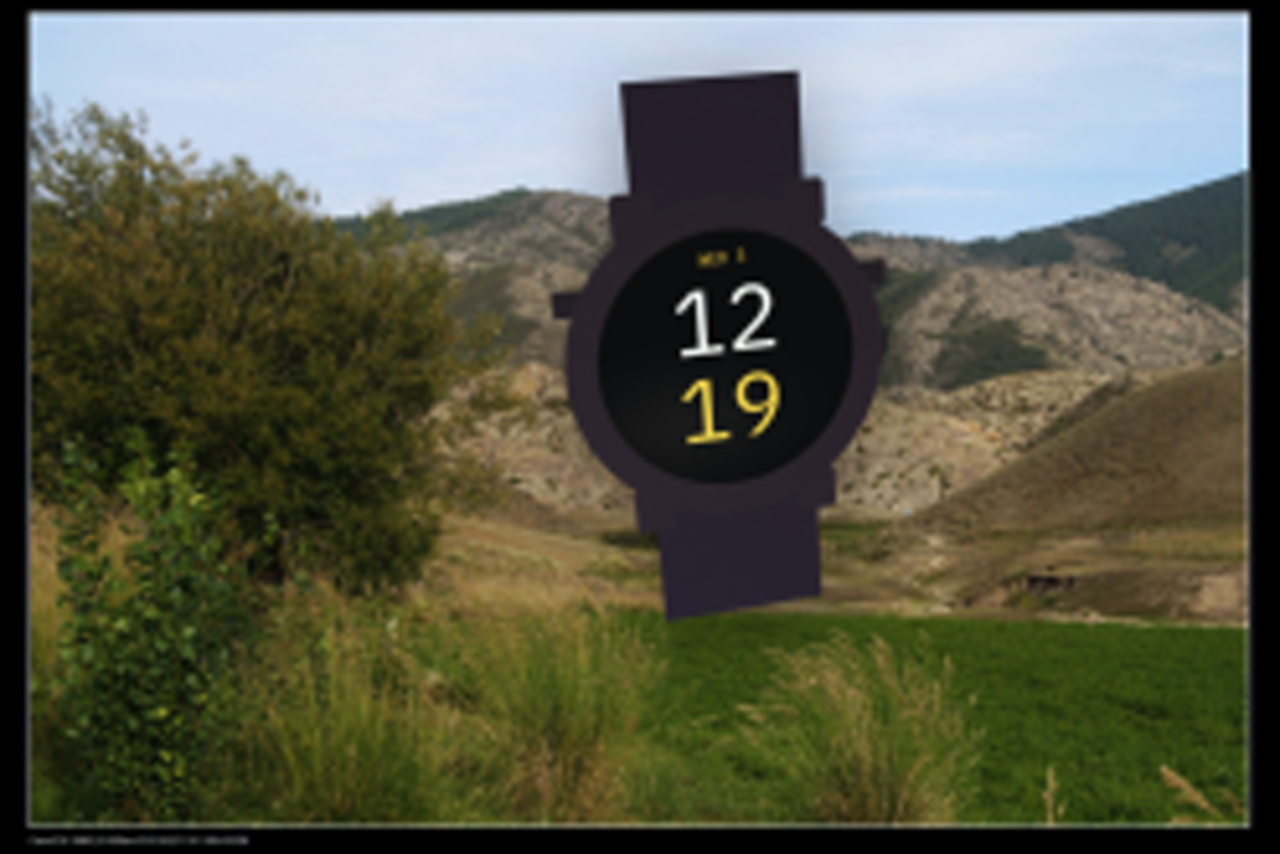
12.19
